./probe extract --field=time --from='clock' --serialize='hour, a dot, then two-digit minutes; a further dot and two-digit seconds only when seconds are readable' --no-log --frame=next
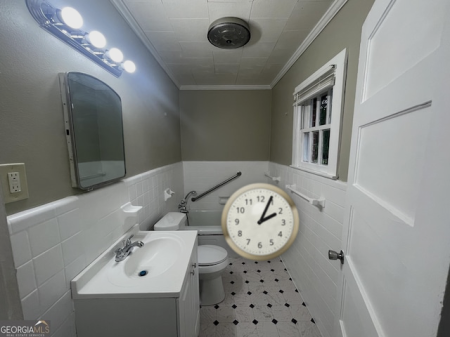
2.04
